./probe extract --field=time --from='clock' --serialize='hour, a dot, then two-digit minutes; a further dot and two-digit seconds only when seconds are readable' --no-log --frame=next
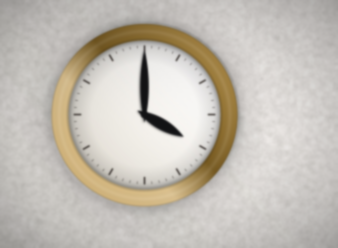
4.00
